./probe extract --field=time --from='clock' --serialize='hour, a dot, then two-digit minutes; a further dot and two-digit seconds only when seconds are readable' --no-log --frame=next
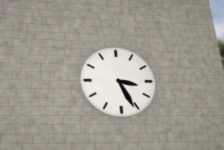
3.26
